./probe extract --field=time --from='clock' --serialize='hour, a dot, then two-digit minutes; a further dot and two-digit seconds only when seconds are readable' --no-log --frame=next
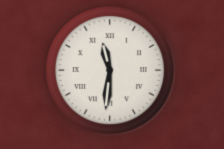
11.31
